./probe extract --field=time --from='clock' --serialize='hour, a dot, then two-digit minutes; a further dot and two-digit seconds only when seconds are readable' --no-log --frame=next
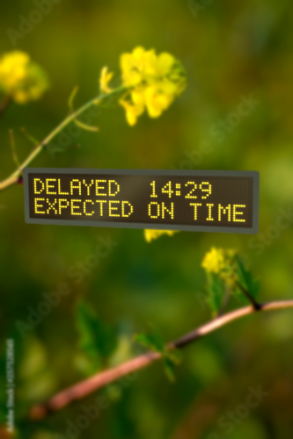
14.29
